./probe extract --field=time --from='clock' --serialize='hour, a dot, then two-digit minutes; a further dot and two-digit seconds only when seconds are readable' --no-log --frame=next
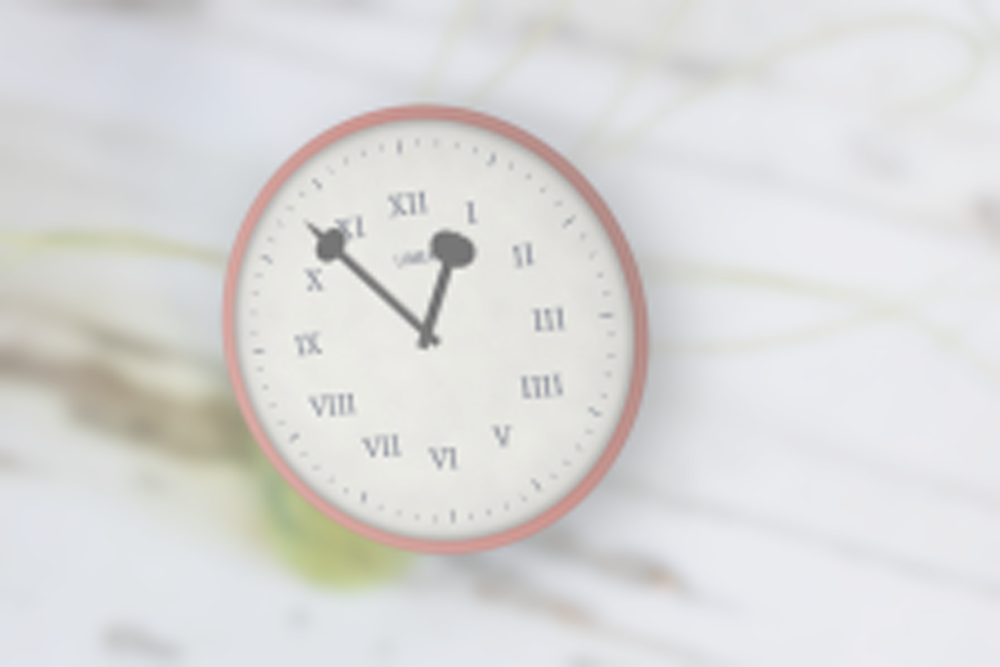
12.53
